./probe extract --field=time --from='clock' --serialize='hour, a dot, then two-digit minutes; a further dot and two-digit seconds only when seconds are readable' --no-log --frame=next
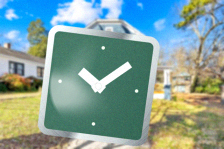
10.08
